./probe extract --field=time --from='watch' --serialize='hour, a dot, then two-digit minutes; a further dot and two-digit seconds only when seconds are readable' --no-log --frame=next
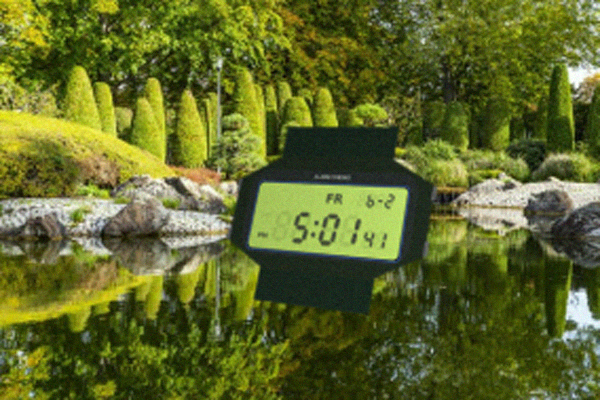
5.01.41
